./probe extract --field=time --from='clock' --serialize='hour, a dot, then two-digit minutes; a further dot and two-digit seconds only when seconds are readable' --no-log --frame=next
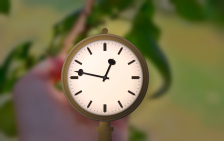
12.47
